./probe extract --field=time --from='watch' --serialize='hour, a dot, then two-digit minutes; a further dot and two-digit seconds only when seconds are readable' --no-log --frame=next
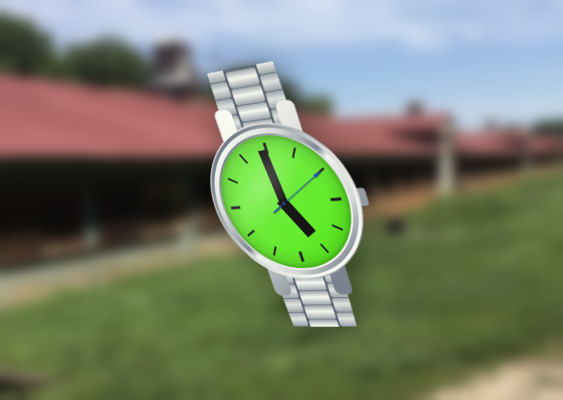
4.59.10
